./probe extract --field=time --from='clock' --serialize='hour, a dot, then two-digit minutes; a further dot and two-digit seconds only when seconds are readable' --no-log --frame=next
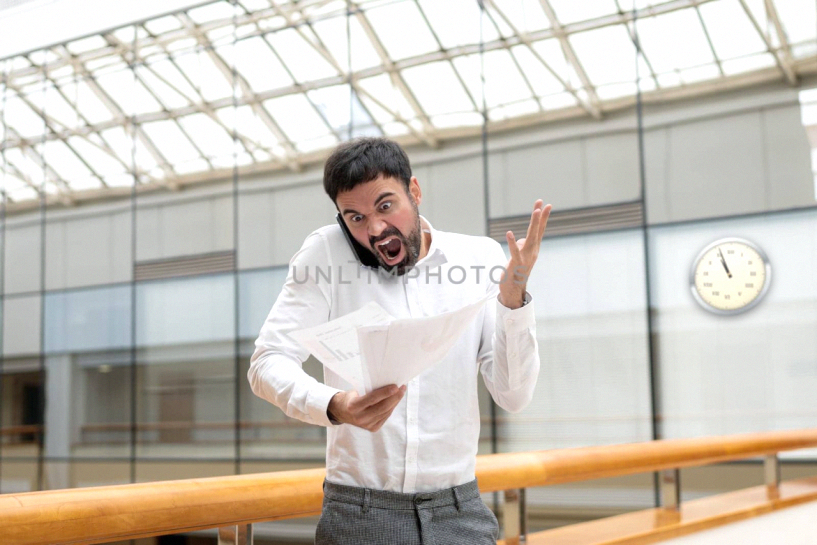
10.56
